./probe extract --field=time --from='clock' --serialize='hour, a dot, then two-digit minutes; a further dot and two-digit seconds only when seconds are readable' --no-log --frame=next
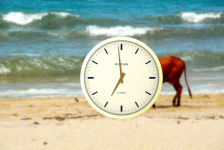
6.59
